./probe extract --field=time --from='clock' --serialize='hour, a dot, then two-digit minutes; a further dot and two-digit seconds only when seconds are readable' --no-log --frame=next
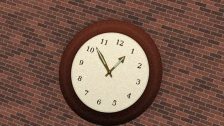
12.52
